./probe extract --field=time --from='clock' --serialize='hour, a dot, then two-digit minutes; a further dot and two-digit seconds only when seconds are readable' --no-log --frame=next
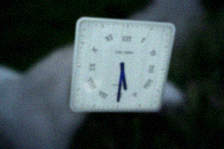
5.30
